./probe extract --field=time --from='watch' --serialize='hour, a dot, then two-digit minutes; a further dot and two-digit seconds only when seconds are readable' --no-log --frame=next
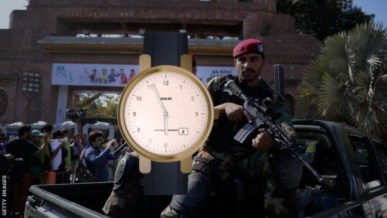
5.56
